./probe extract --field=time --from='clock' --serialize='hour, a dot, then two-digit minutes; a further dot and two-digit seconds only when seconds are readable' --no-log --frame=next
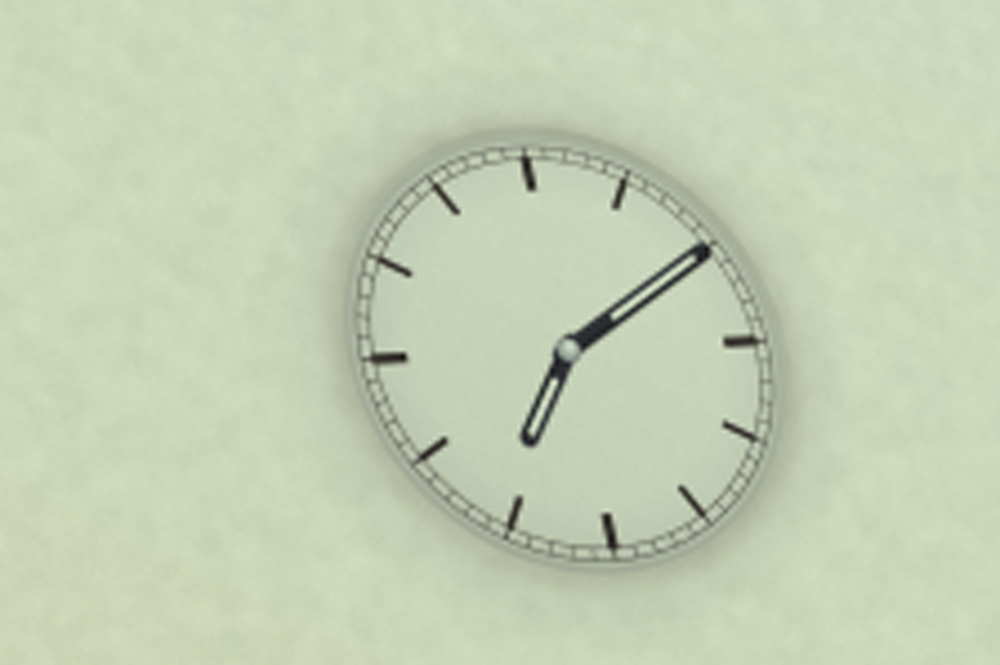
7.10
